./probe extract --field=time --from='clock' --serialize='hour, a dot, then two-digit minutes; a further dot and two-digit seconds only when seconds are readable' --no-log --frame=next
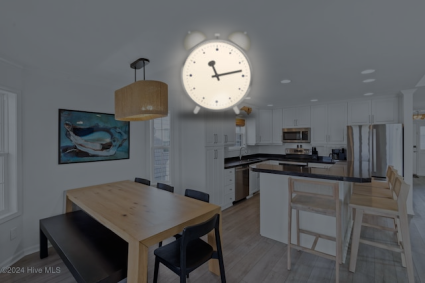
11.13
